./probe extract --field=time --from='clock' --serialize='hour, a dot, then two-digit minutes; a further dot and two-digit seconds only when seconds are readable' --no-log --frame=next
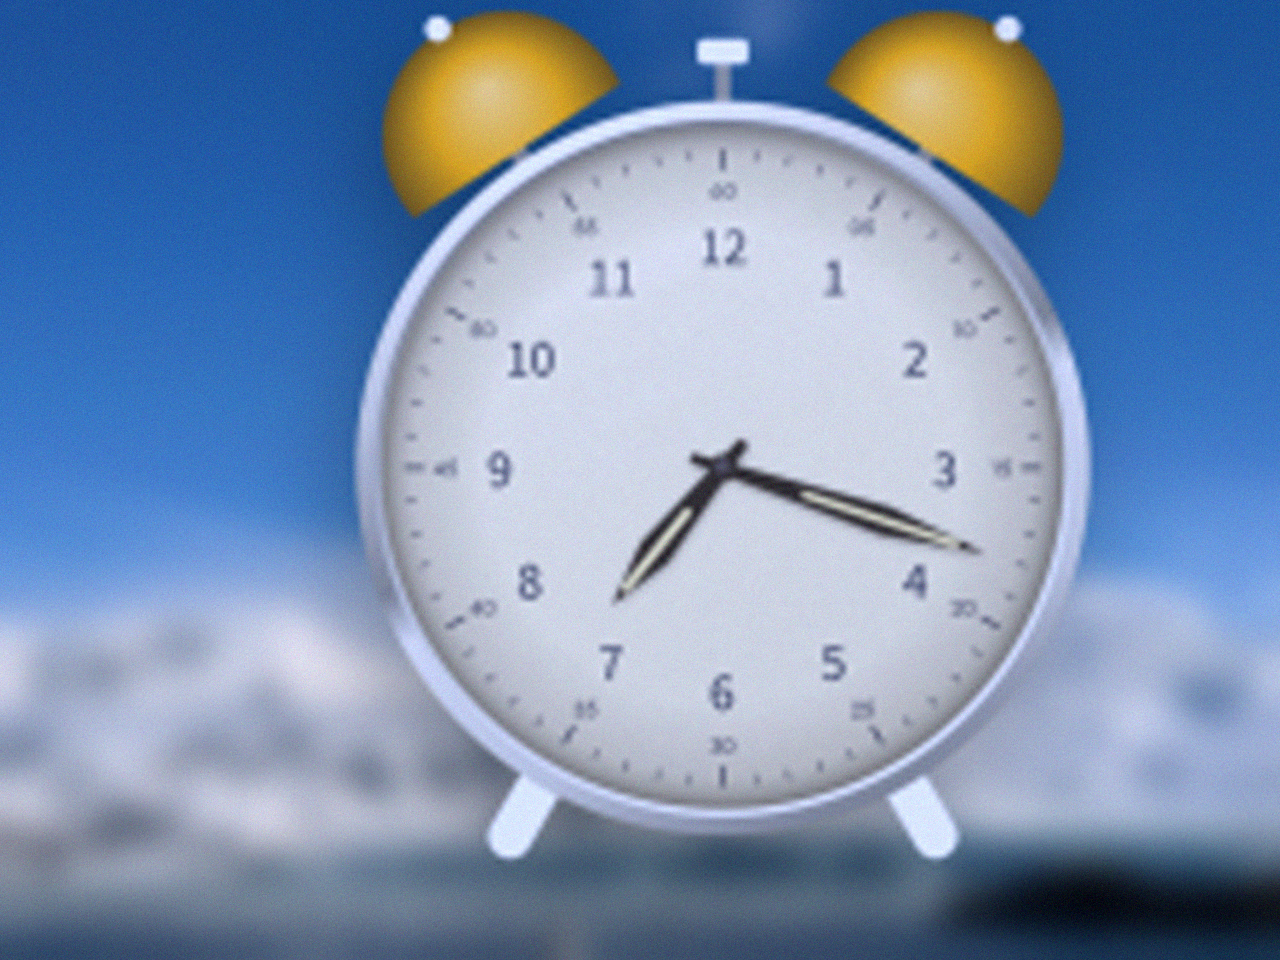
7.18
